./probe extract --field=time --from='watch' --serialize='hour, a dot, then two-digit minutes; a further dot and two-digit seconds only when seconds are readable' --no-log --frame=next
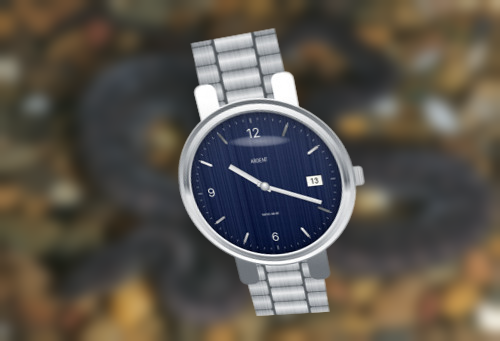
10.19
